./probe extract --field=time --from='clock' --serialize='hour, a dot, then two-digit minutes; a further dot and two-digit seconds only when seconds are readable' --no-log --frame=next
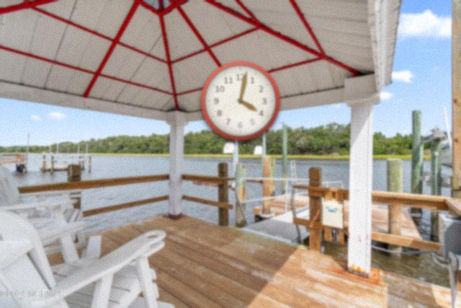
4.02
